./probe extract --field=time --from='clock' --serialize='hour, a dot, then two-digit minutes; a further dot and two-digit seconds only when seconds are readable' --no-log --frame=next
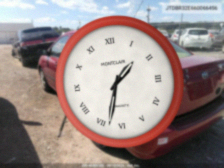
1.33
